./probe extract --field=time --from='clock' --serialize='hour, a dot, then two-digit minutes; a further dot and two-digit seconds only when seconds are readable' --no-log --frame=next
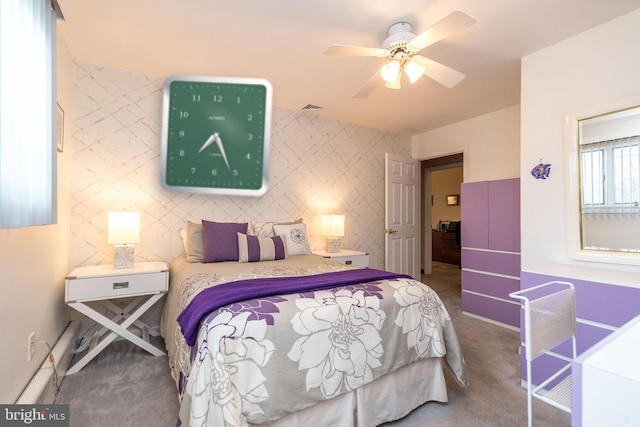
7.26
